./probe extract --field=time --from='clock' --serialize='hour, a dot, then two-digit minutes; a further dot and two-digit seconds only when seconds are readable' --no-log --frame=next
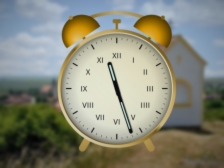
11.27
